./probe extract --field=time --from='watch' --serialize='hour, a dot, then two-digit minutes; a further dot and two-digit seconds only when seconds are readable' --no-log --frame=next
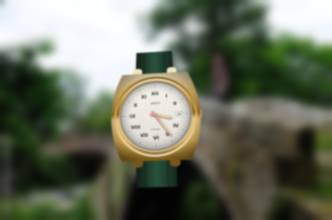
3.24
